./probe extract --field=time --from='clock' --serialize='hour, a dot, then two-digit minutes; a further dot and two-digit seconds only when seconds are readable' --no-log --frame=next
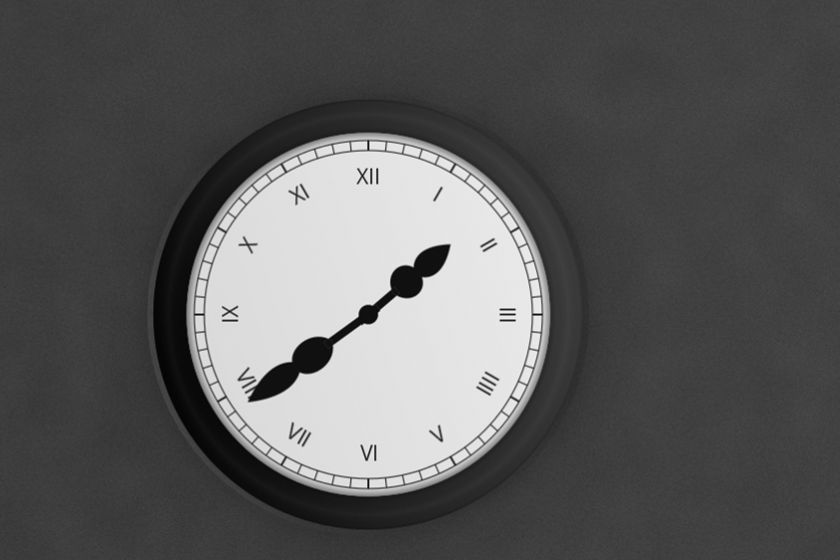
1.39
